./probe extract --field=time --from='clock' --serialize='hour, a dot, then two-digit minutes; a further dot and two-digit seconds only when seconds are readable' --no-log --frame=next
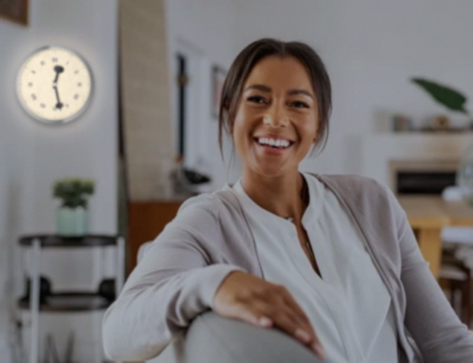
12.28
